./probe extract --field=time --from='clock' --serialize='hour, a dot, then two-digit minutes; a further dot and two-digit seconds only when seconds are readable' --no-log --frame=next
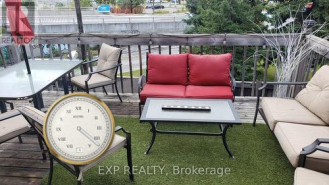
4.22
